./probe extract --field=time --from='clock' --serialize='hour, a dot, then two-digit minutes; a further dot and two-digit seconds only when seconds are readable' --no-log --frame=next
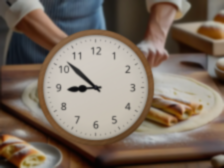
8.52
